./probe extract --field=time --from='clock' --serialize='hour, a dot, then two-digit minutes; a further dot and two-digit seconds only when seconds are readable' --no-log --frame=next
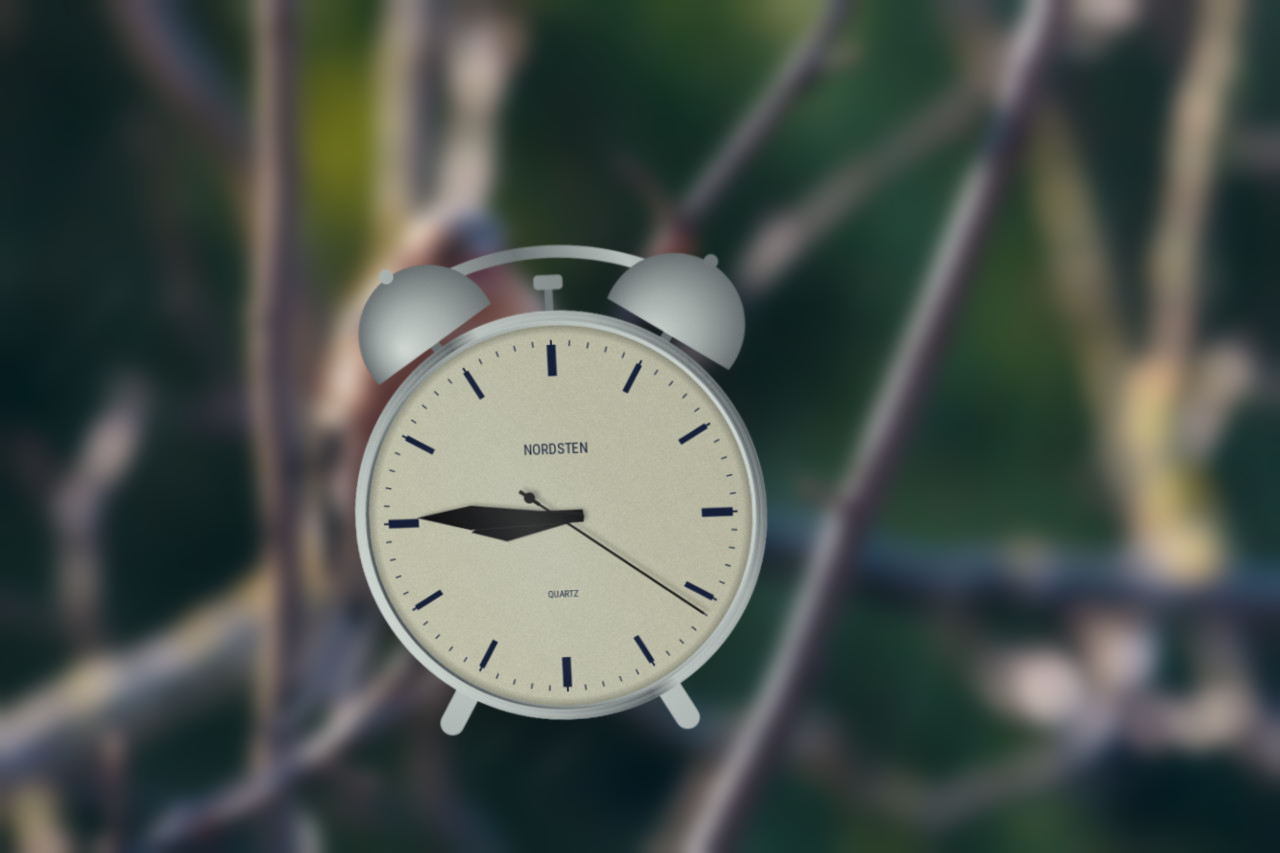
8.45.21
